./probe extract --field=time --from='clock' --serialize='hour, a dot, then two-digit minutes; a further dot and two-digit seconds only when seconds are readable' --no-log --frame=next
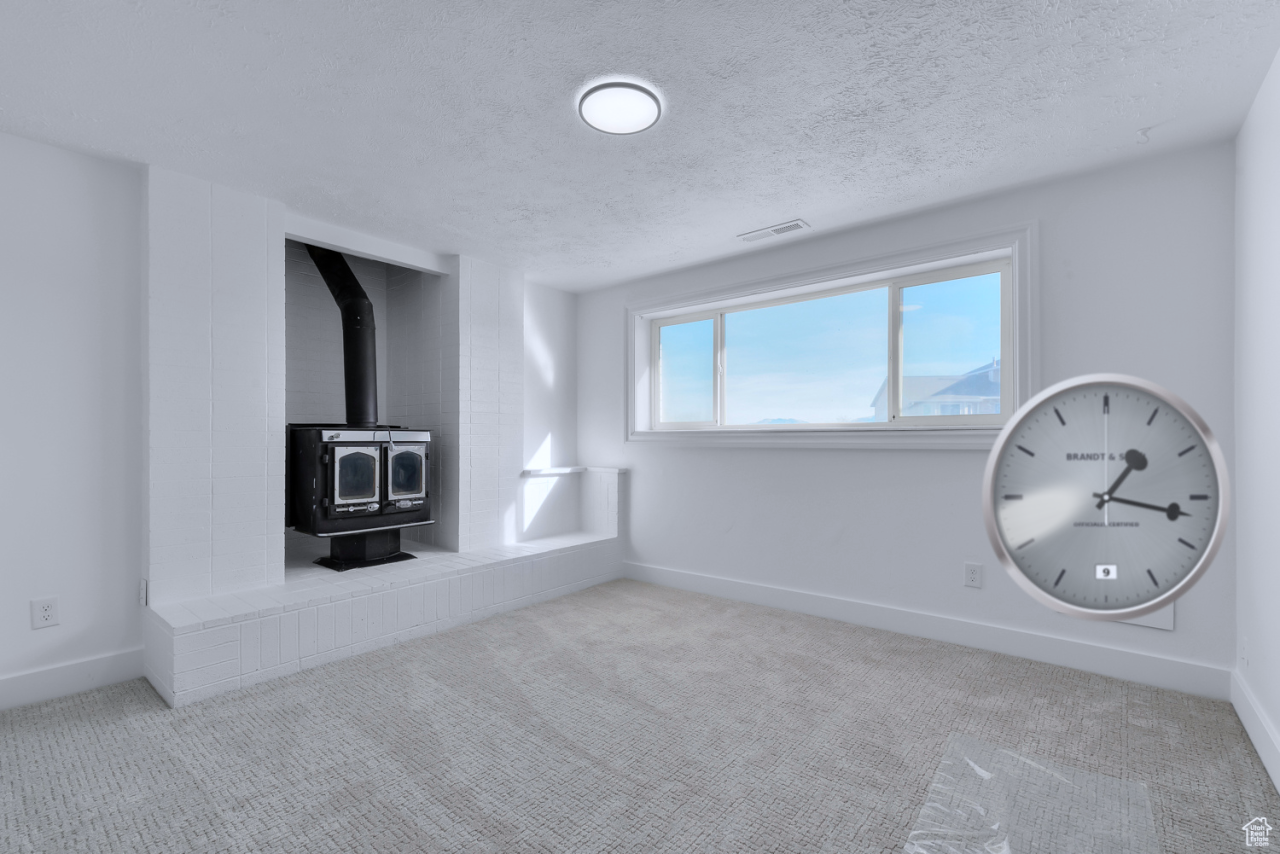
1.17.00
